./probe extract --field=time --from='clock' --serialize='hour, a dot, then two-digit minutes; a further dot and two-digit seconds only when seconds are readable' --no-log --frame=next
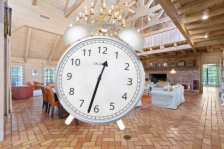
12.32
